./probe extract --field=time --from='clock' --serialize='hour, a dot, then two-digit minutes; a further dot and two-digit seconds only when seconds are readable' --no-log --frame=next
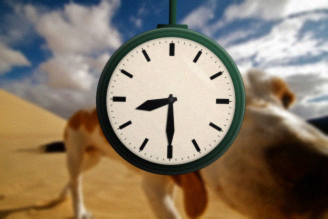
8.30
